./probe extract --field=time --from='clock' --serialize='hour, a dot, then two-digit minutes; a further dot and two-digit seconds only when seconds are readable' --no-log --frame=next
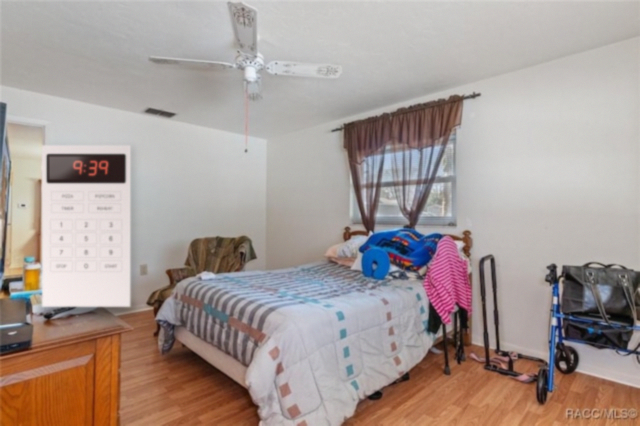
9.39
